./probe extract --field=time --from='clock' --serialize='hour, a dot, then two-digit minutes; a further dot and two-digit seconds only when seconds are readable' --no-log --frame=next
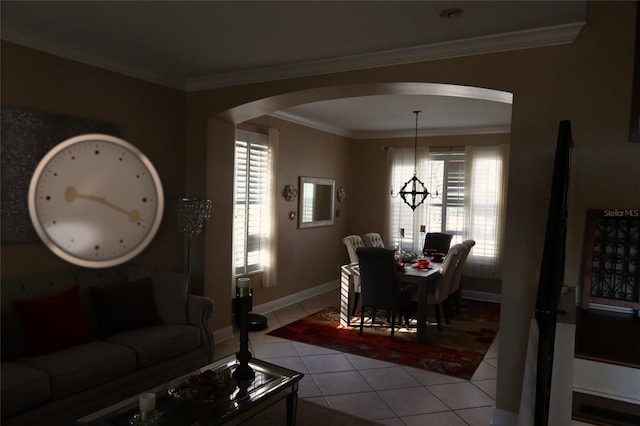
9.19
